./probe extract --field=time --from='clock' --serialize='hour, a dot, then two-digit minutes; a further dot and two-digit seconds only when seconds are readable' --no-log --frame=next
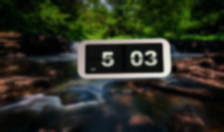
5.03
